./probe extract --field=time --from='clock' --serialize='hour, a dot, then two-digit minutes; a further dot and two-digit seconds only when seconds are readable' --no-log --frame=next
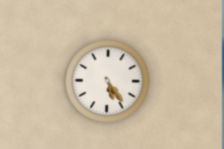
5.24
